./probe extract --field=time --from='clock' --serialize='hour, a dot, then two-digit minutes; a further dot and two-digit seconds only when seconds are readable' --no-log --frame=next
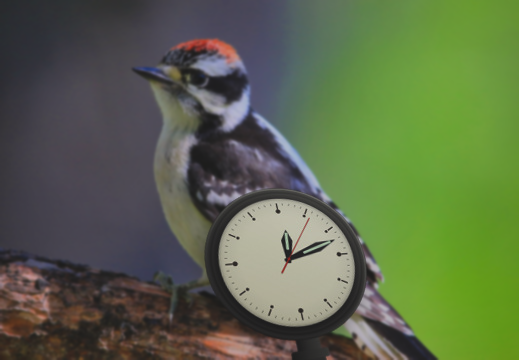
12.12.06
